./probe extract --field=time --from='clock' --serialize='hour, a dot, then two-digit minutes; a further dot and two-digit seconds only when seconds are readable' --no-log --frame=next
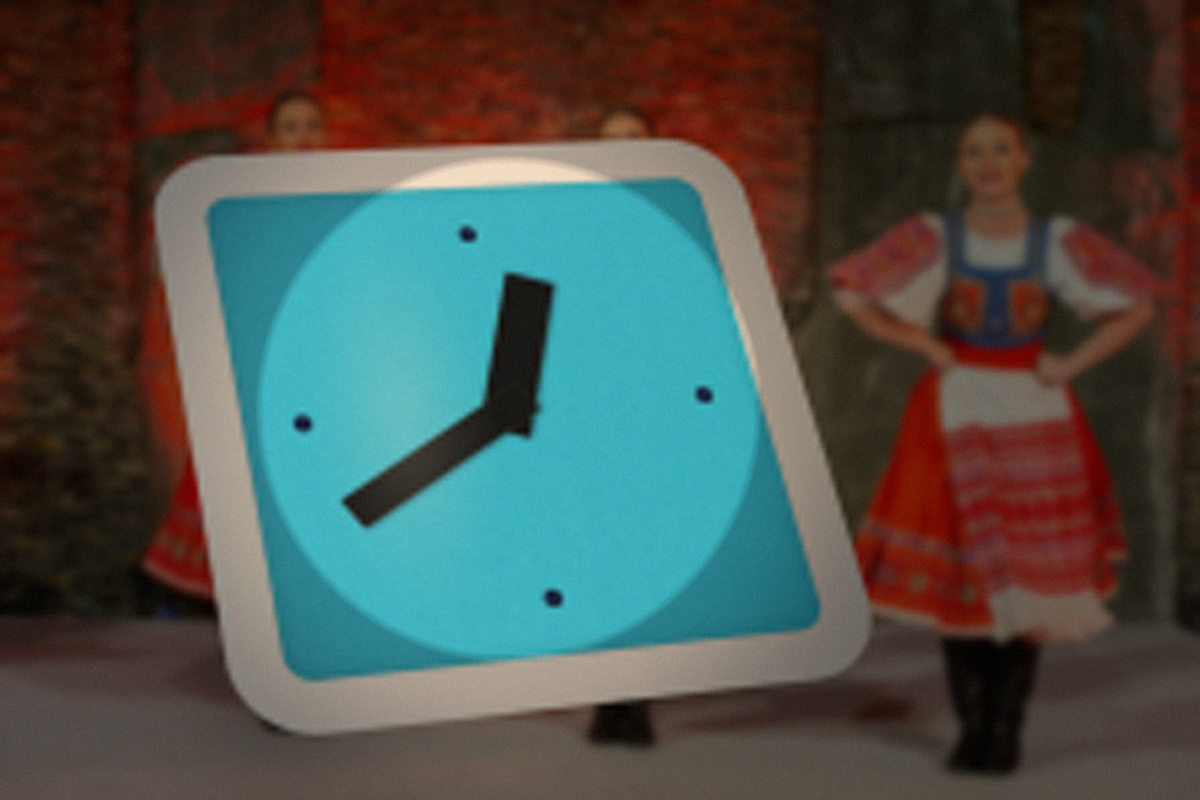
12.40
